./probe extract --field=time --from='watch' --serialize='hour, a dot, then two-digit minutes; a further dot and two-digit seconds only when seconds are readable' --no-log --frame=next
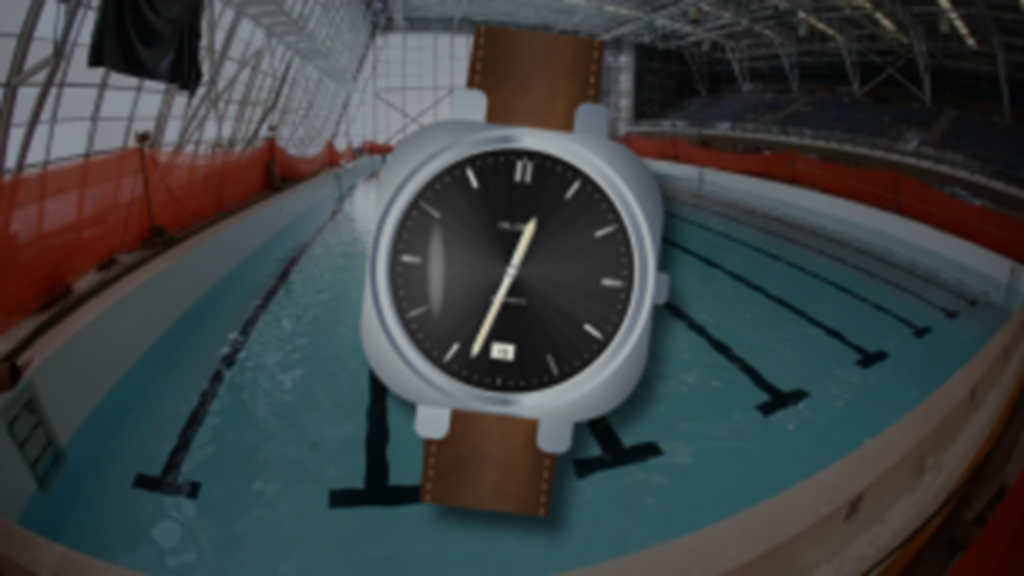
12.33
